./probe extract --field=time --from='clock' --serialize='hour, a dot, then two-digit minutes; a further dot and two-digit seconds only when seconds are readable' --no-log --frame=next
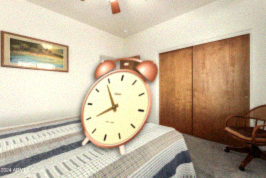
7.54
